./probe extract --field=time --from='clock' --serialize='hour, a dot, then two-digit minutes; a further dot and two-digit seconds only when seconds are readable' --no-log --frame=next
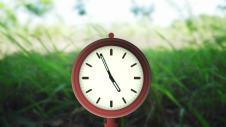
4.56
